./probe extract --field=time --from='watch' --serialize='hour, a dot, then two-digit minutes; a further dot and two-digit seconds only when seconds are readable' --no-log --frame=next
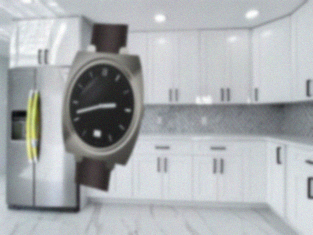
2.42
